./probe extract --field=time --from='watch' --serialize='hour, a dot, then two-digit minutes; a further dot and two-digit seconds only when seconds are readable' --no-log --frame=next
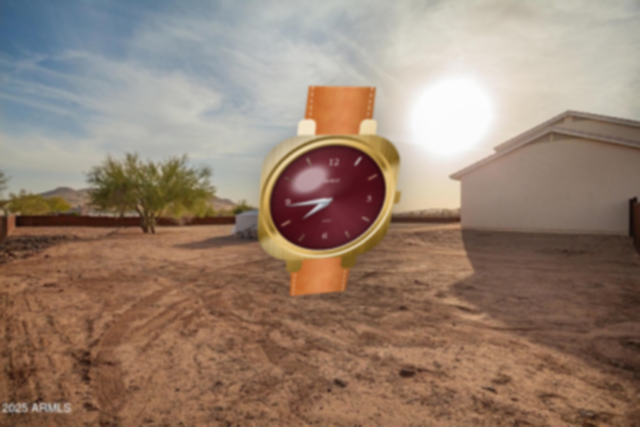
7.44
